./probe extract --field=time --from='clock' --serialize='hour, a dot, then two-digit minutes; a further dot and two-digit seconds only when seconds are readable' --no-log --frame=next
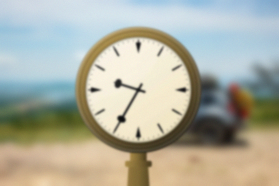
9.35
